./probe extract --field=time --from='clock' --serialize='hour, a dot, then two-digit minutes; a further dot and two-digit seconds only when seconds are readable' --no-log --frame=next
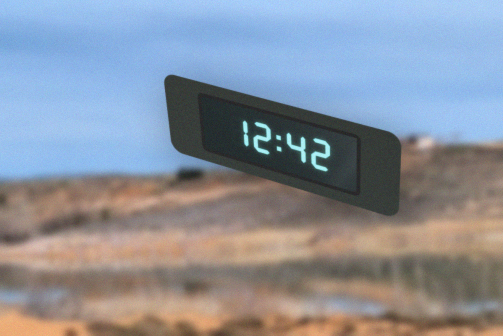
12.42
